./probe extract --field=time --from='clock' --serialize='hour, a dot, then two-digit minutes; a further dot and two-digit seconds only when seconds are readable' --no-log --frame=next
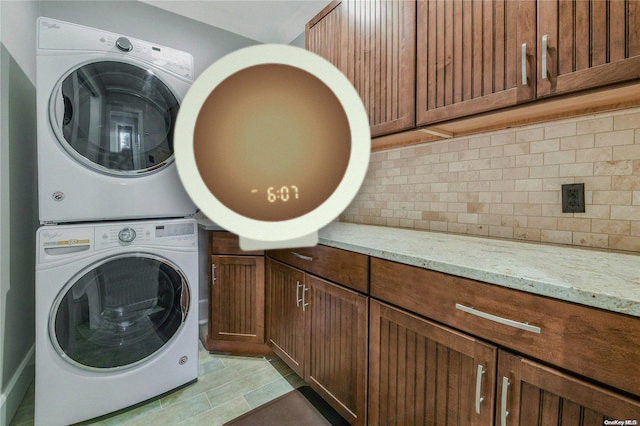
6.07
